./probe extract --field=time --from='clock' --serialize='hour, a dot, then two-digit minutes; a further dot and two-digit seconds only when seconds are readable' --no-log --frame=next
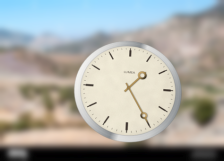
1.25
